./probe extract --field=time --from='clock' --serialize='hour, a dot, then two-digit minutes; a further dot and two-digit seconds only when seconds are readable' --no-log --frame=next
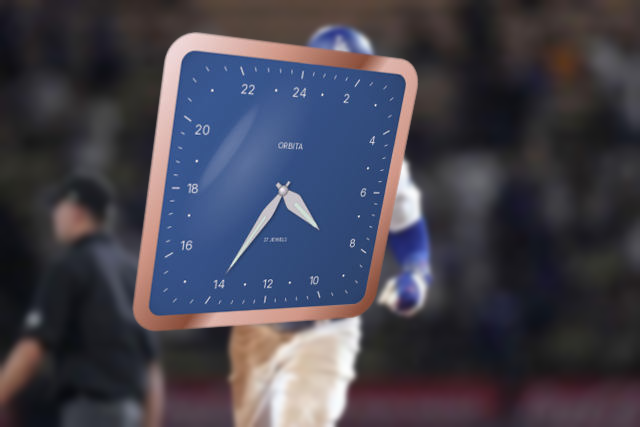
8.35
